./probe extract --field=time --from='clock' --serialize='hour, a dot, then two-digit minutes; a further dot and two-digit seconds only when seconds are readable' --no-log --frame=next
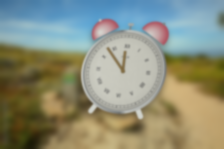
11.53
